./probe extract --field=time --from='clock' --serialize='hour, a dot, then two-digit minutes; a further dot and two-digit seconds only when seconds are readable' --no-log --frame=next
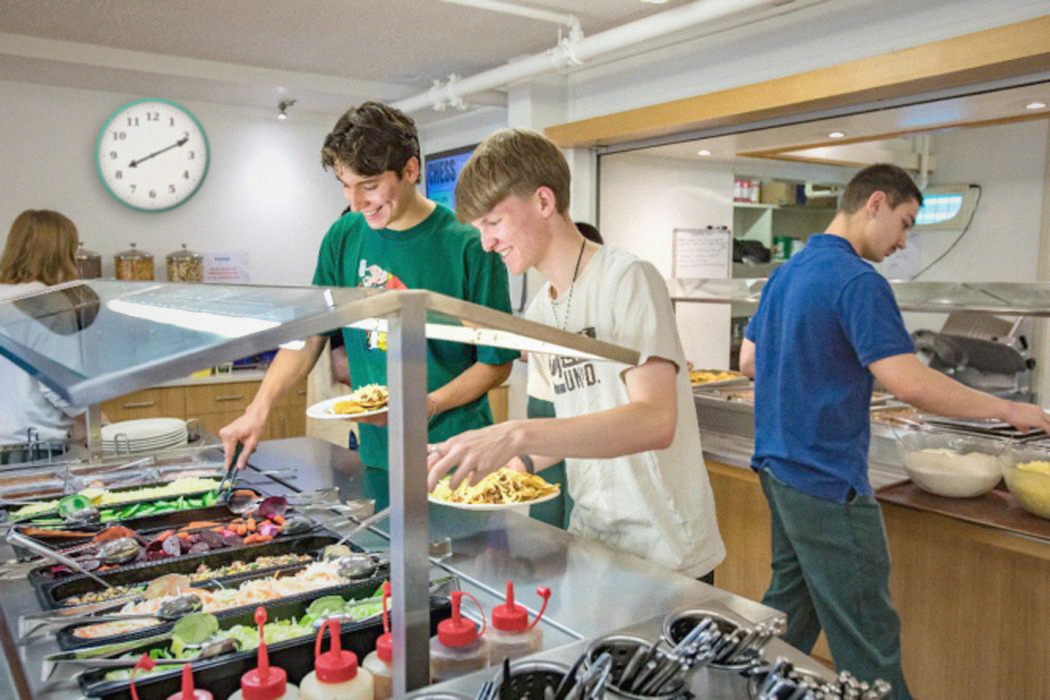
8.11
